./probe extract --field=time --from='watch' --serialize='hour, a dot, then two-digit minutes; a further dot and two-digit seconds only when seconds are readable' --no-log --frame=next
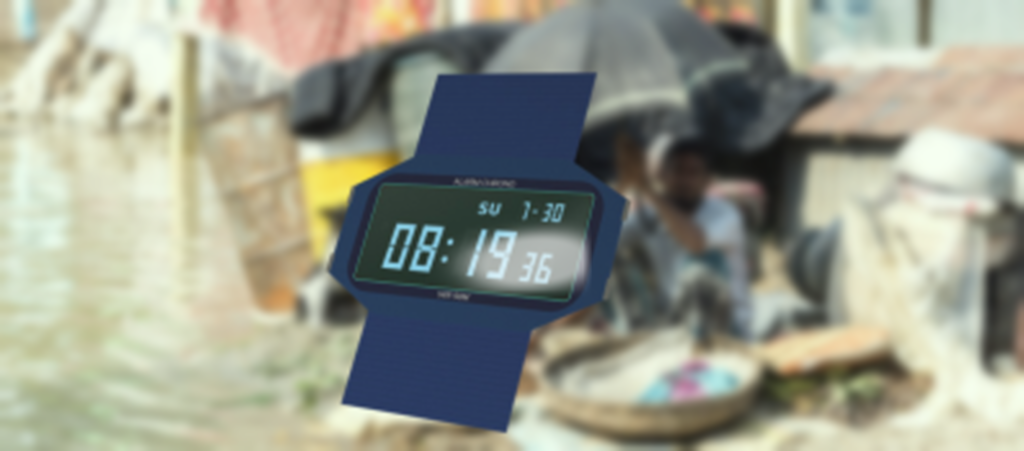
8.19.36
